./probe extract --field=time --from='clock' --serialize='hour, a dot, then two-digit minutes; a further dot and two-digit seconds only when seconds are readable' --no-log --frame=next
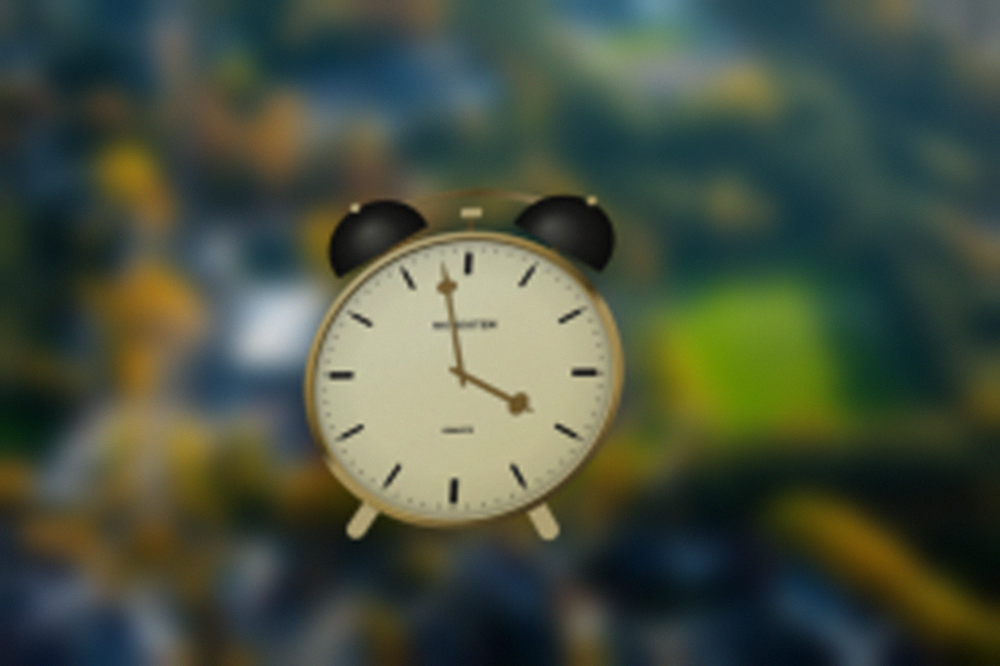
3.58
